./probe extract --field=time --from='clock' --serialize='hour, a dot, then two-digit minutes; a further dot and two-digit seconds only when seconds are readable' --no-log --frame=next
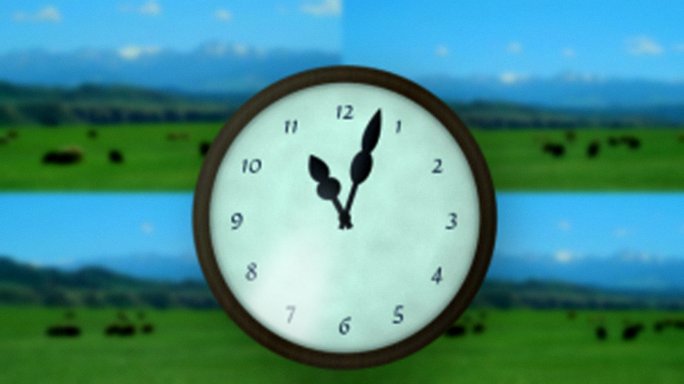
11.03
